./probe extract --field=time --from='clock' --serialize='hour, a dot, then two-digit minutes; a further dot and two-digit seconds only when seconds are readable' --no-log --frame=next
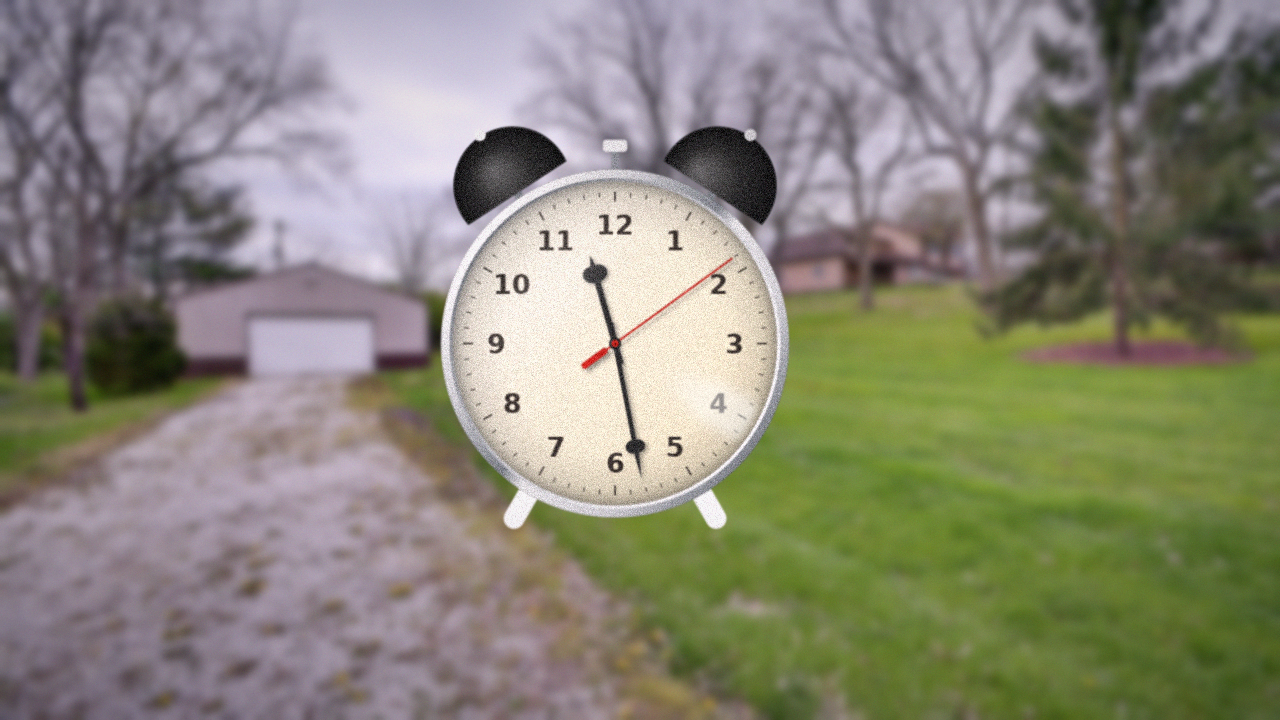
11.28.09
